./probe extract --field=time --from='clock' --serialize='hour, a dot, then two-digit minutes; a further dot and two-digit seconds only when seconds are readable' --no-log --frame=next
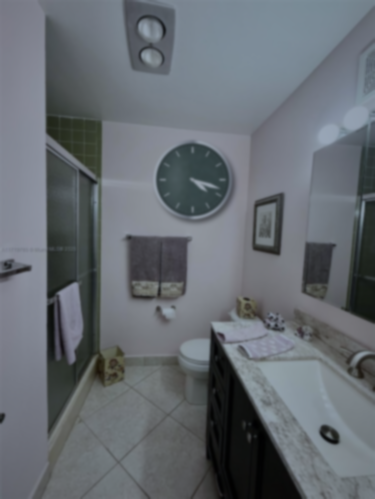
4.18
